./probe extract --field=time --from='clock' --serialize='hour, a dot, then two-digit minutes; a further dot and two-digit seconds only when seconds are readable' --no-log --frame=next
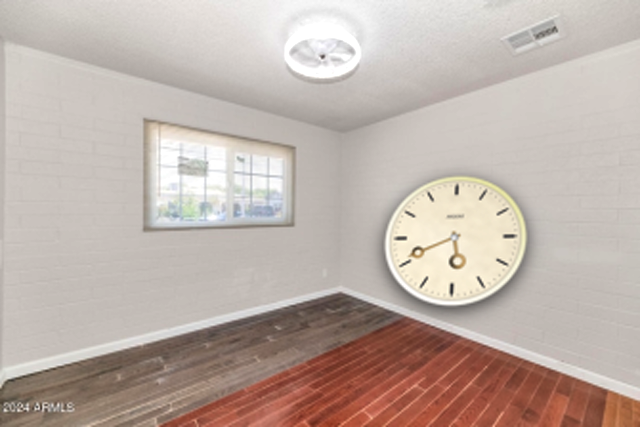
5.41
